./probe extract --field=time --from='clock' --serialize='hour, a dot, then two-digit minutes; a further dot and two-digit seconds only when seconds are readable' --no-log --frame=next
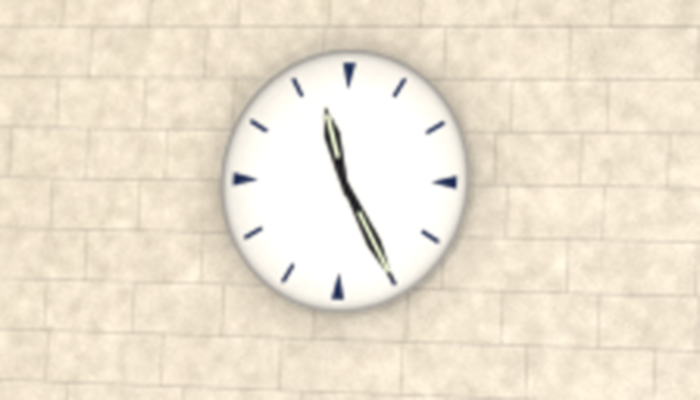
11.25
